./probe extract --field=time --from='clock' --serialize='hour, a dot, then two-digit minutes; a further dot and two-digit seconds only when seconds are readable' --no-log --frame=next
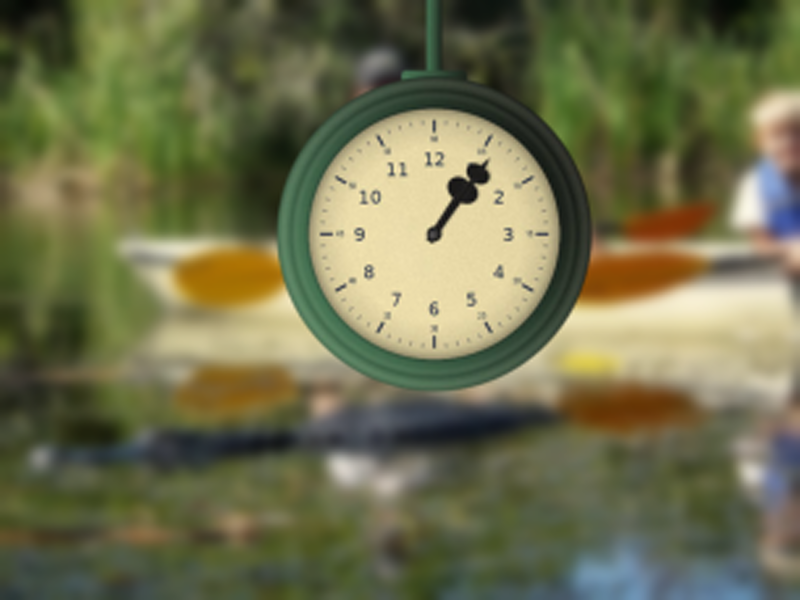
1.06
